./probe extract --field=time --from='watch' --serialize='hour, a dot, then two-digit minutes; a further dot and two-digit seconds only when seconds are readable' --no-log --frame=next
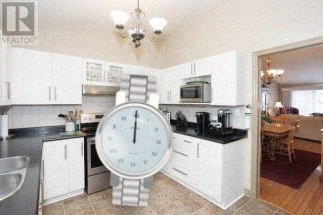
12.00
